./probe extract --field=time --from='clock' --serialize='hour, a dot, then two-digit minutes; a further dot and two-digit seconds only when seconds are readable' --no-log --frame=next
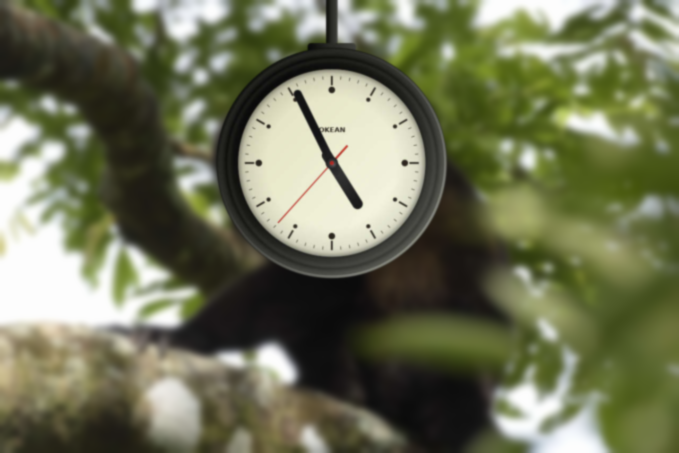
4.55.37
